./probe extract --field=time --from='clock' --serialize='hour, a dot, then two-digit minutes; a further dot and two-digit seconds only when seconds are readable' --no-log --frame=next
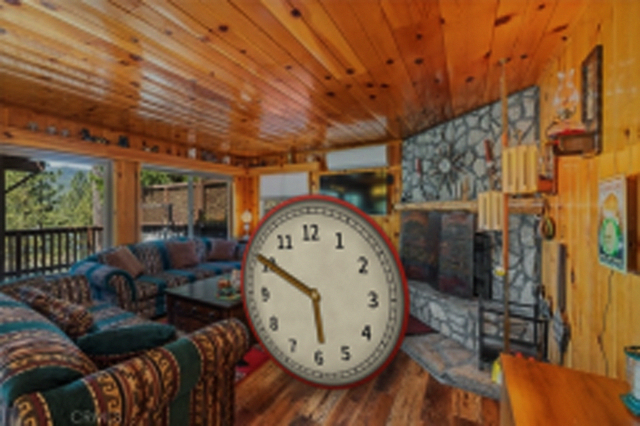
5.50
